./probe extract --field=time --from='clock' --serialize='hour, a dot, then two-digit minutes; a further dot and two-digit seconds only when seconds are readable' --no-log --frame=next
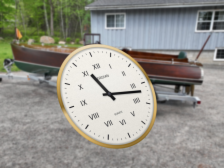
11.17
